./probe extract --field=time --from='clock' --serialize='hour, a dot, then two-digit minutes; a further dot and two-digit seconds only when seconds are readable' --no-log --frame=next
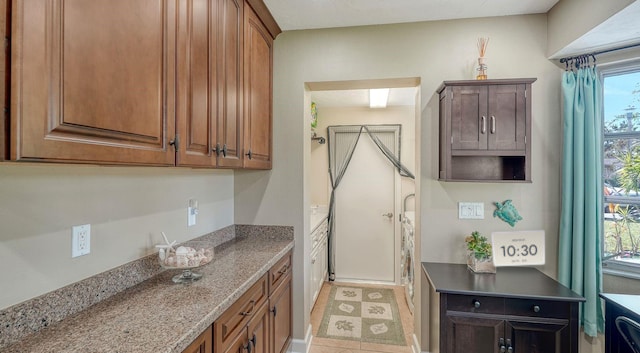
10.30
